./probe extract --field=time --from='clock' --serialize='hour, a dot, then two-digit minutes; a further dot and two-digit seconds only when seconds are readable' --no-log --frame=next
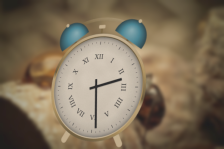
2.29
